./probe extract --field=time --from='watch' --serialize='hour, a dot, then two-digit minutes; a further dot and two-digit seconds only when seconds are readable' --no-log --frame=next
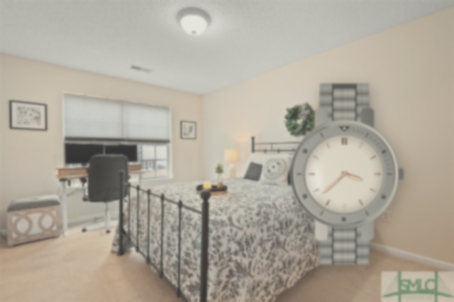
3.38
